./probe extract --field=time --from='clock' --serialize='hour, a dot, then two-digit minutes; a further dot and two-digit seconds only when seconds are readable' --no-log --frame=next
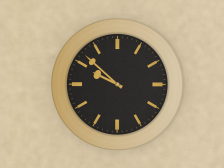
9.52
